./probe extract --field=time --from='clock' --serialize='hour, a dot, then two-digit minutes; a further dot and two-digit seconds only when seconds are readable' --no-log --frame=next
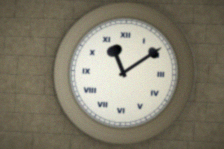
11.09
